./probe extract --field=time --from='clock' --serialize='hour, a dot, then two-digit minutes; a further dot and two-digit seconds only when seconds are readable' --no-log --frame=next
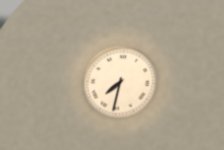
7.31
